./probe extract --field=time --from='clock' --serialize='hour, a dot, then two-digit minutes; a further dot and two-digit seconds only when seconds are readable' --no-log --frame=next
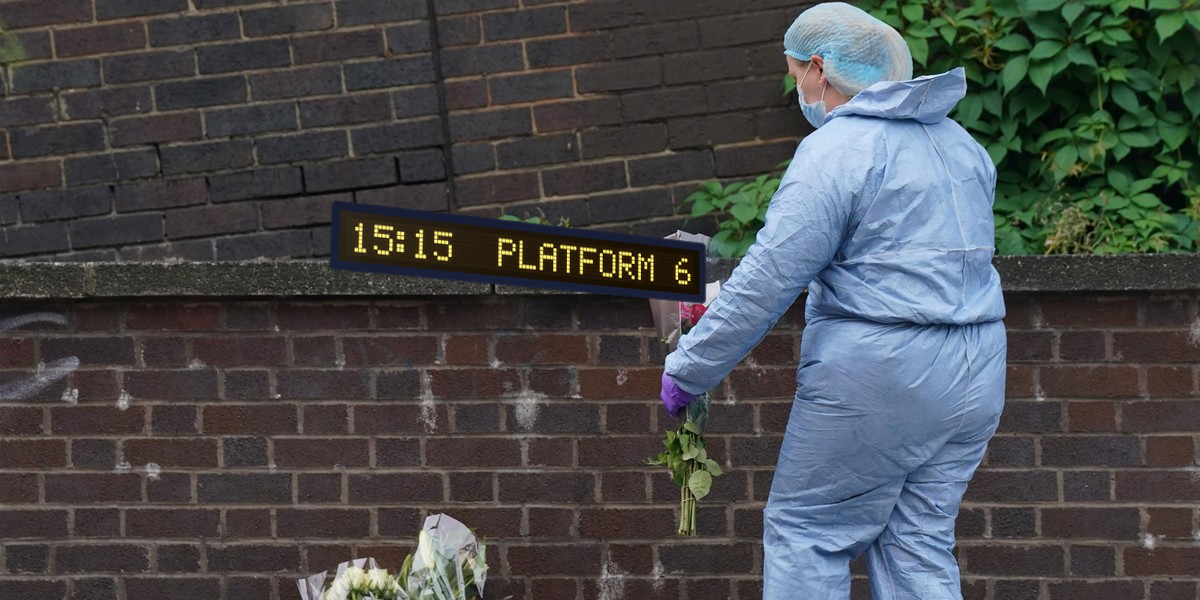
15.15
